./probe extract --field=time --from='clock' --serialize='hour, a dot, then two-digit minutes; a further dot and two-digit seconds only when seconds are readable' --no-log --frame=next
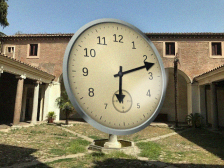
6.12
